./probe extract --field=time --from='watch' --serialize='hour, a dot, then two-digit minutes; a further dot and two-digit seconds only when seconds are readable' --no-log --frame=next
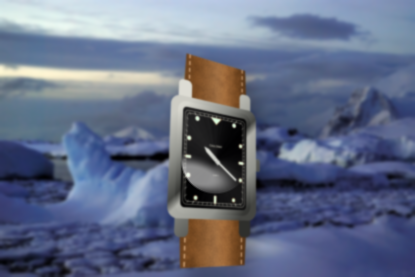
10.21
